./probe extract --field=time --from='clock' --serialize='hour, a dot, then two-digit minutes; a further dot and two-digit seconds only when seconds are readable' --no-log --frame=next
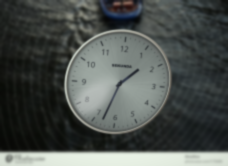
1.33
